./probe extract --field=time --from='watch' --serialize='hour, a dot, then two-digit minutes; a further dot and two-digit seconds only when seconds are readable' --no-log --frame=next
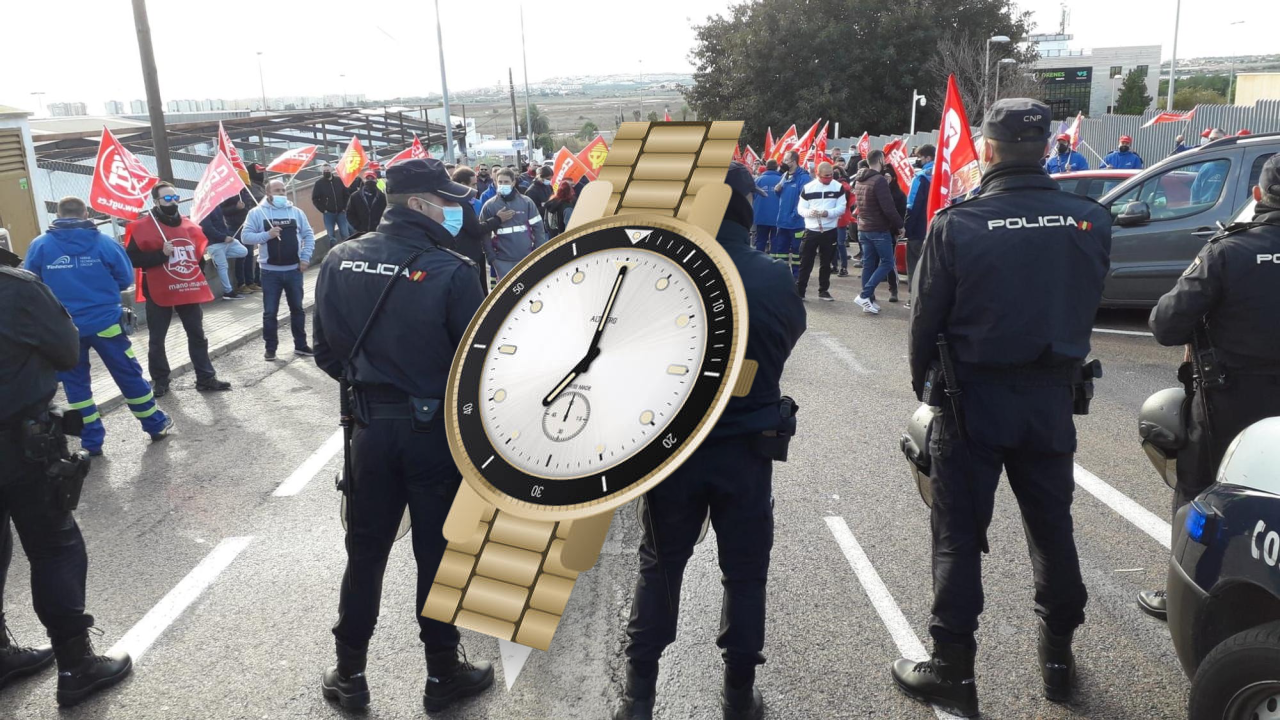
7.00
